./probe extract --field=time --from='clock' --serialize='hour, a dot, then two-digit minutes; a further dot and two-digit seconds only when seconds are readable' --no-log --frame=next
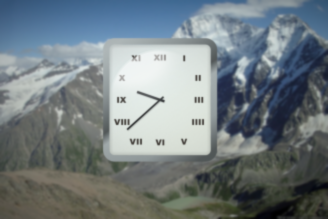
9.38
